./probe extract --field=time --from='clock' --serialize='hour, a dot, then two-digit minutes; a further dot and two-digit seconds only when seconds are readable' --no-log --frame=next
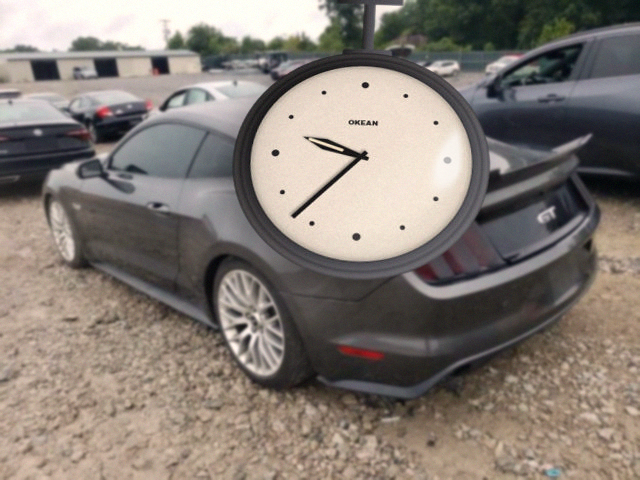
9.37
